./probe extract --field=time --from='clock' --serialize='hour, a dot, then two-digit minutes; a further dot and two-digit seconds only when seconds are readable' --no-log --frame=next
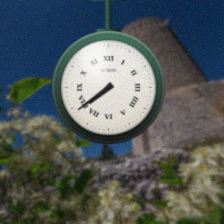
7.39
